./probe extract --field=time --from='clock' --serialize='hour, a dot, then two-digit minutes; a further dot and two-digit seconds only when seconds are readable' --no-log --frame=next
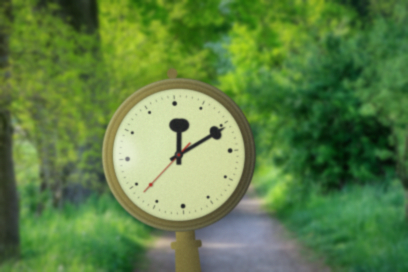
12.10.38
